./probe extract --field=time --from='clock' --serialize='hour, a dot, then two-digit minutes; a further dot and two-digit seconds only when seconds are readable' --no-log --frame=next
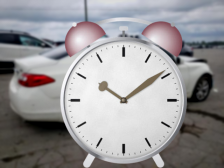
10.09
